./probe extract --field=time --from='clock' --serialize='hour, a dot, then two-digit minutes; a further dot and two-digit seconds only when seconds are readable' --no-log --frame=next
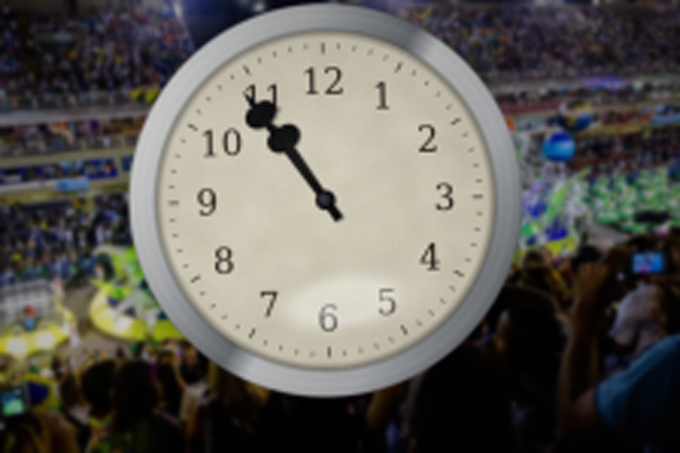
10.54
